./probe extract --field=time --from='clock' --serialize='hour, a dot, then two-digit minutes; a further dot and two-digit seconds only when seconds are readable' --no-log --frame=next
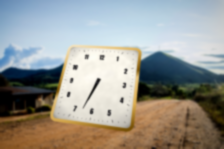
6.33
